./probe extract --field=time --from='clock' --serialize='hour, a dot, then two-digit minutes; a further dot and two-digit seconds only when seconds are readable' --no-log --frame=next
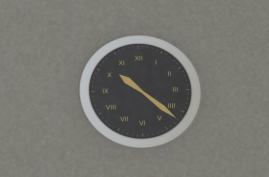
10.22
